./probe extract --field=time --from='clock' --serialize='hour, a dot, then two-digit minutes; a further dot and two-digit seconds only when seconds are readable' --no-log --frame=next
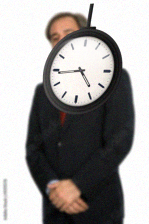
4.44
